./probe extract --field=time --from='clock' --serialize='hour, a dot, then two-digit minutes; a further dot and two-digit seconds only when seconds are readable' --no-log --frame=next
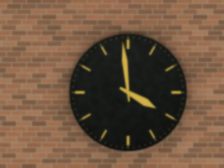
3.59
